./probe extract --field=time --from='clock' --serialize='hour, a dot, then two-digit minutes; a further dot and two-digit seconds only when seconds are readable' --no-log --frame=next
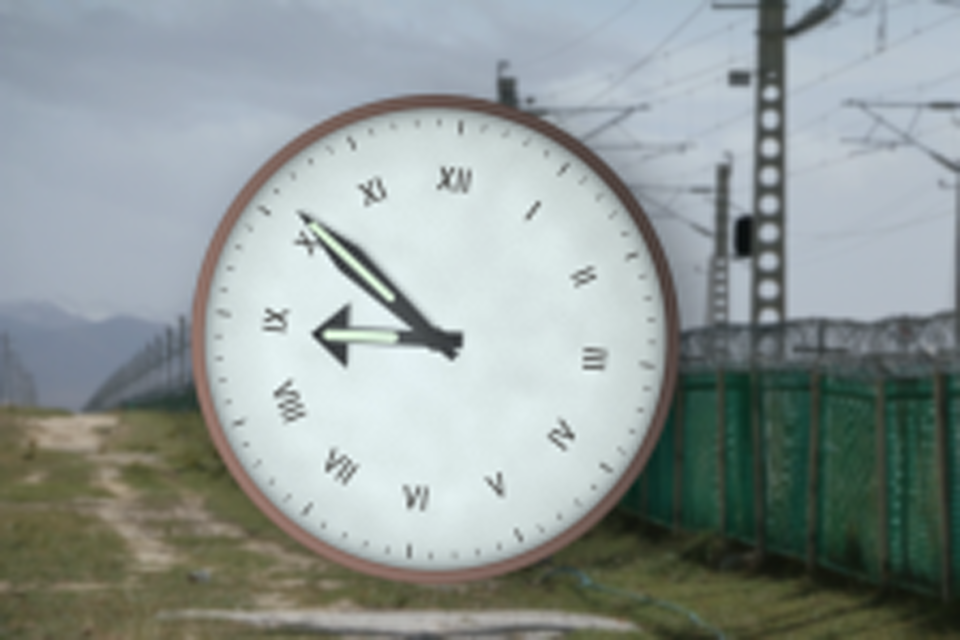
8.51
